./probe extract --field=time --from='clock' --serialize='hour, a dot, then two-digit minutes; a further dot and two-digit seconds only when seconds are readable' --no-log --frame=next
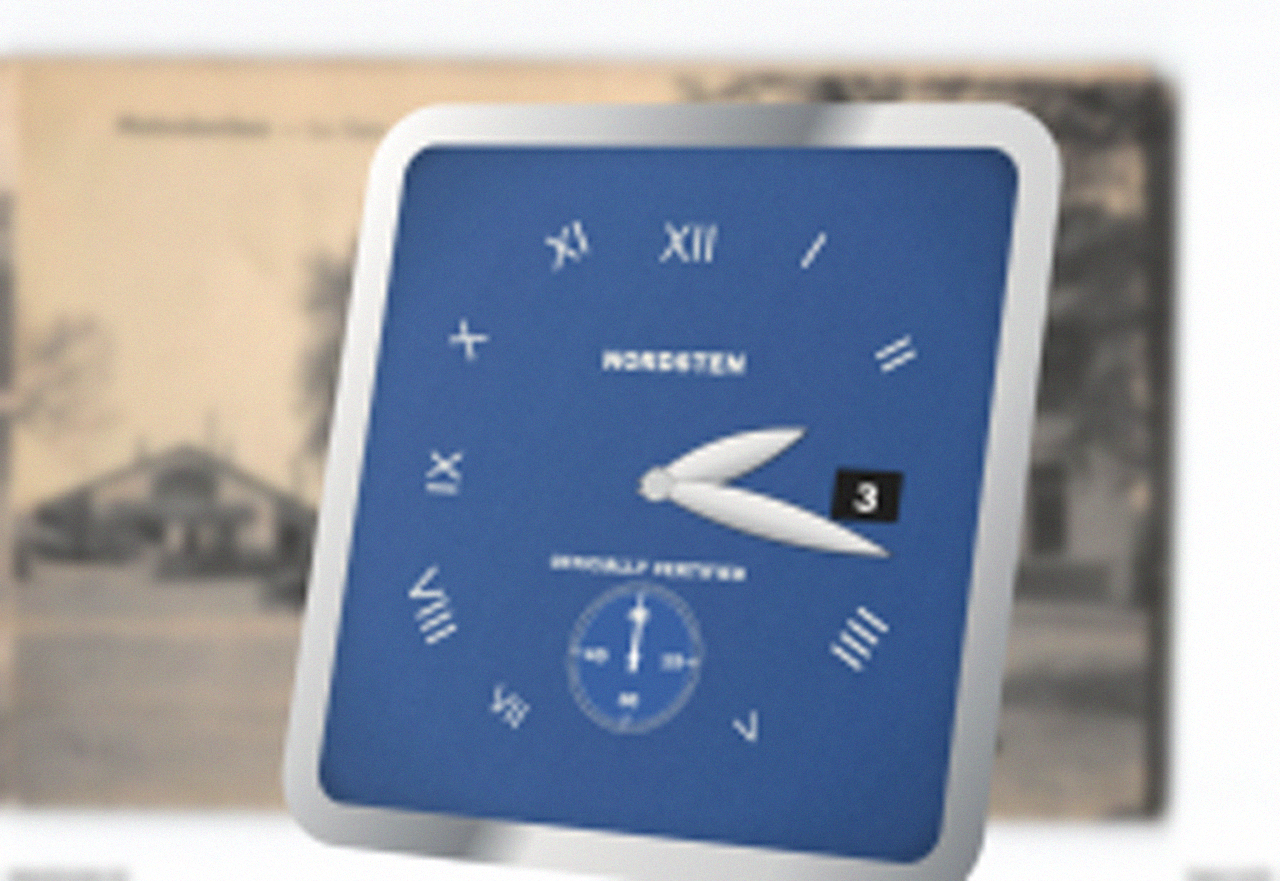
2.17
